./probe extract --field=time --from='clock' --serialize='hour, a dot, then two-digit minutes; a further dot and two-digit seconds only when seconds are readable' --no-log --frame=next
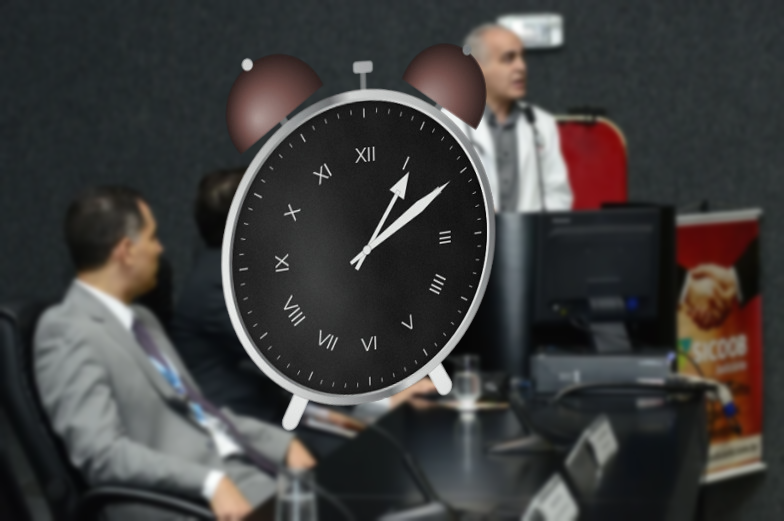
1.10
